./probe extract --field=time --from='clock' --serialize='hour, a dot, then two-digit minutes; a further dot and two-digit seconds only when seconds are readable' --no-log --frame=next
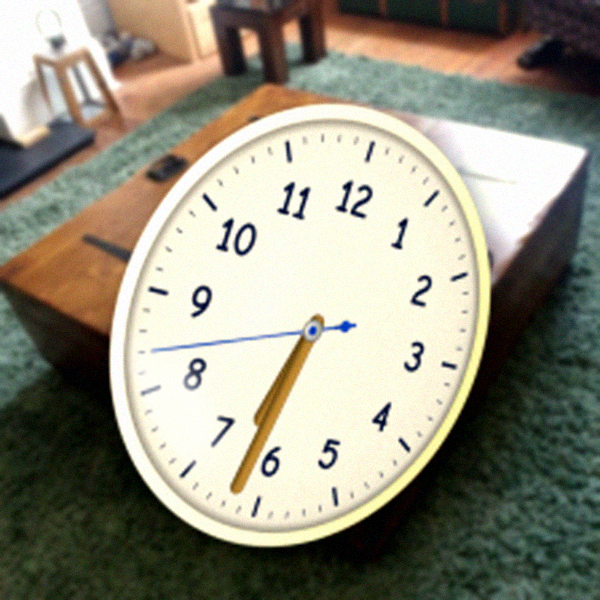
6.31.42
